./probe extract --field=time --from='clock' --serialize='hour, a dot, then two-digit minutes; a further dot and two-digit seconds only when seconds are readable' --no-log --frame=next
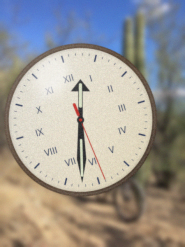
12.32.29
